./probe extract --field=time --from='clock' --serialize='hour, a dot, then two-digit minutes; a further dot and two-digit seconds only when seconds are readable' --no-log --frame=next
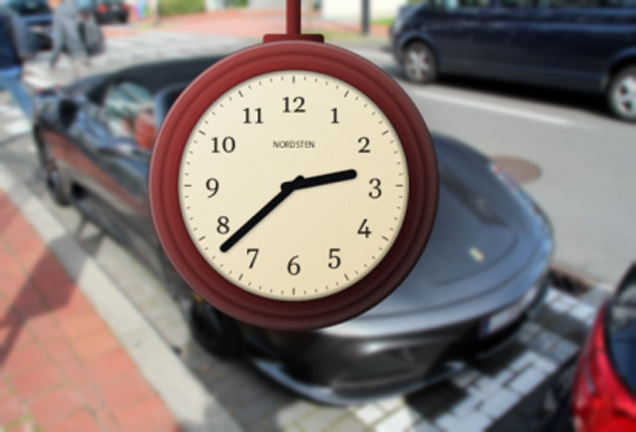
2.38
